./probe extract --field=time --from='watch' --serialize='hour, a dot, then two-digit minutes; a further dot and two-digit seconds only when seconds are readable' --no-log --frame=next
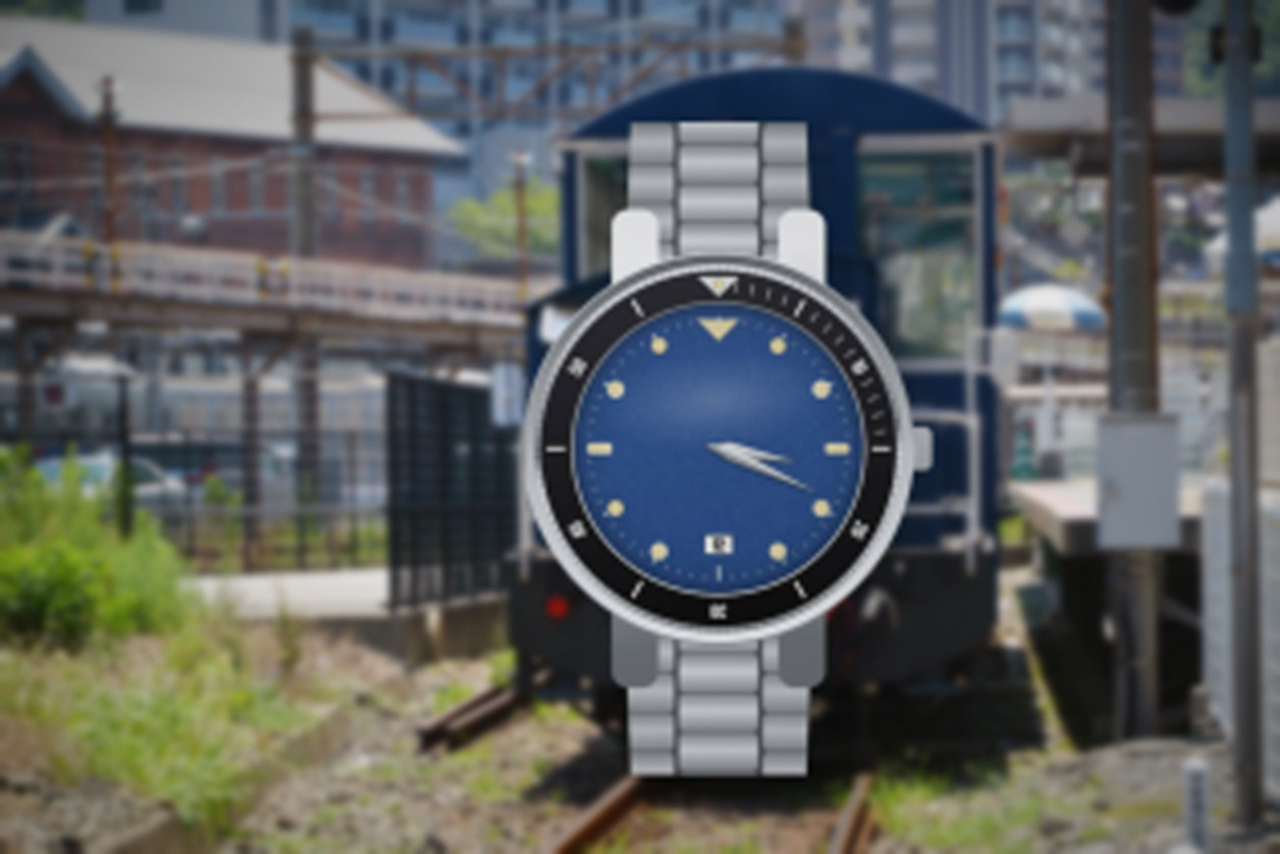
3.19
